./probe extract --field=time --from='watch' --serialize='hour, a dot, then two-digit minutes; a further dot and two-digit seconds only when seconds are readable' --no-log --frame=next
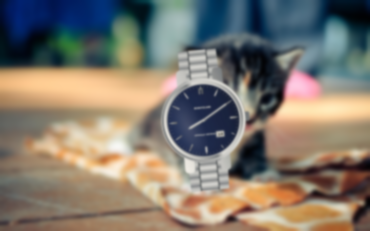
8.10
